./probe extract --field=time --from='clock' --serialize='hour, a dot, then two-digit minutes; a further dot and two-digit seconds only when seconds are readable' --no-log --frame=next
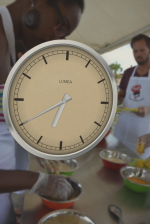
6.40
